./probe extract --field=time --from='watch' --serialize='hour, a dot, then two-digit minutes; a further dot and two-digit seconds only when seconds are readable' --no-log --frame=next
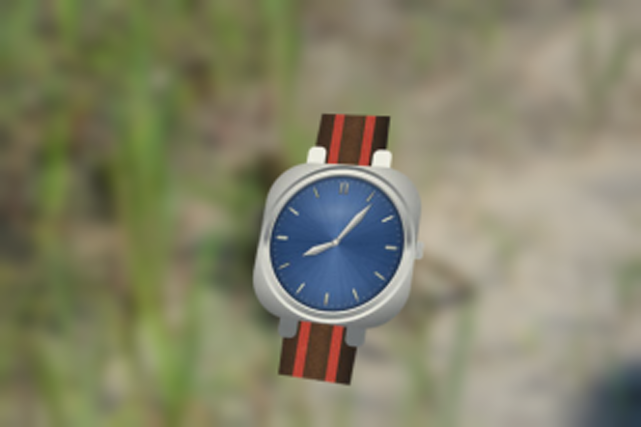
8.06
